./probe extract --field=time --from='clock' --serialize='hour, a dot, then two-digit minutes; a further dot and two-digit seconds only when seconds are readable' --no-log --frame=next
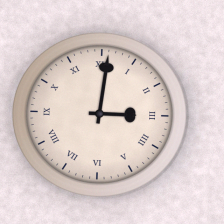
3.01
